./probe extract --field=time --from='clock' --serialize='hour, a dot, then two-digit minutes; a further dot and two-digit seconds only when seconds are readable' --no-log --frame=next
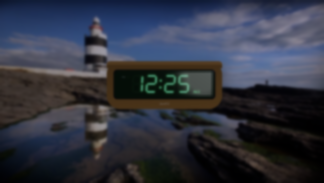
12.25
